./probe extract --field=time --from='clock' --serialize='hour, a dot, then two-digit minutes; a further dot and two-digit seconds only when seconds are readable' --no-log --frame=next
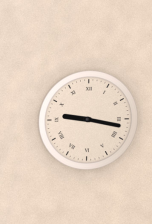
9.17
